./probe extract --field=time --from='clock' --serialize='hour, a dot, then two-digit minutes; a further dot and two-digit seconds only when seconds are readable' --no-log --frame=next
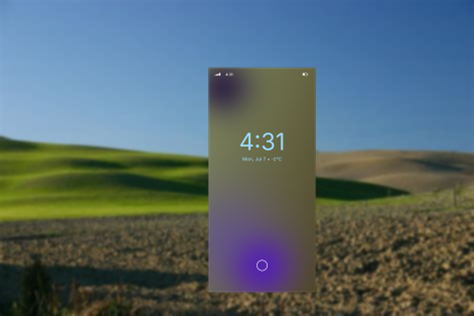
4.31
